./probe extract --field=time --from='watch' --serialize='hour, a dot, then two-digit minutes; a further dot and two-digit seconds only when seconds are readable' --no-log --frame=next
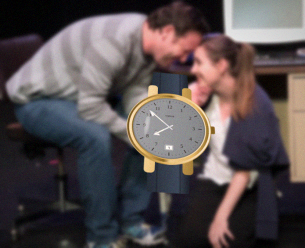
7.52
